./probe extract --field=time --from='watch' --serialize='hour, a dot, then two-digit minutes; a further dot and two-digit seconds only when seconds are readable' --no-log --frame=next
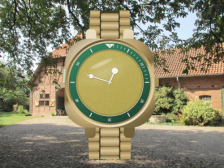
12.48
